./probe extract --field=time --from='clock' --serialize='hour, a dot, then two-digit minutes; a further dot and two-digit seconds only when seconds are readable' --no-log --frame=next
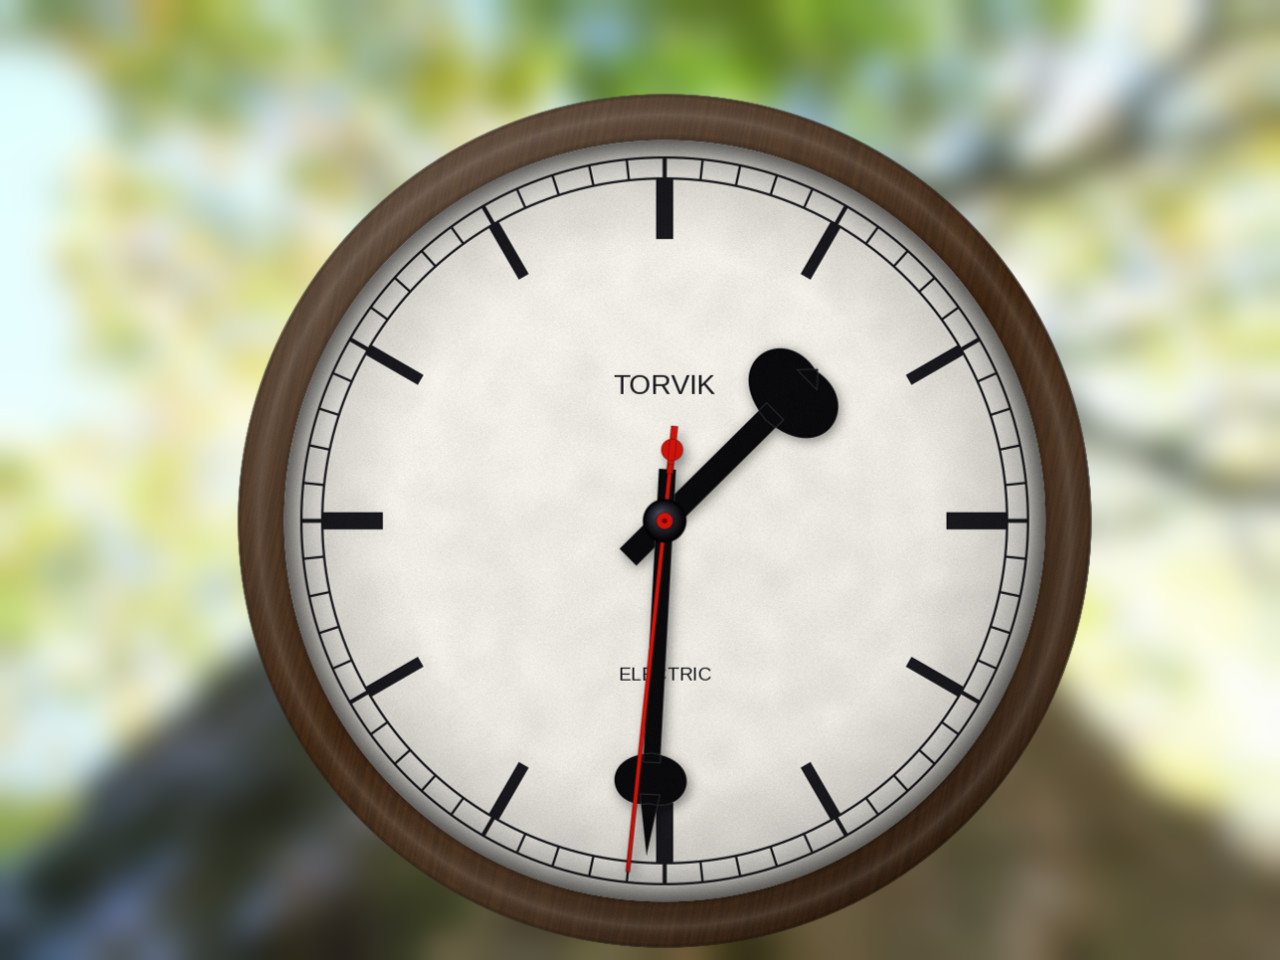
1.30.31
